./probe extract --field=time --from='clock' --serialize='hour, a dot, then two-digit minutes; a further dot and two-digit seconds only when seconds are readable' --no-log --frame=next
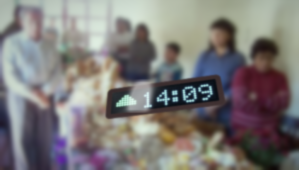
14.09
